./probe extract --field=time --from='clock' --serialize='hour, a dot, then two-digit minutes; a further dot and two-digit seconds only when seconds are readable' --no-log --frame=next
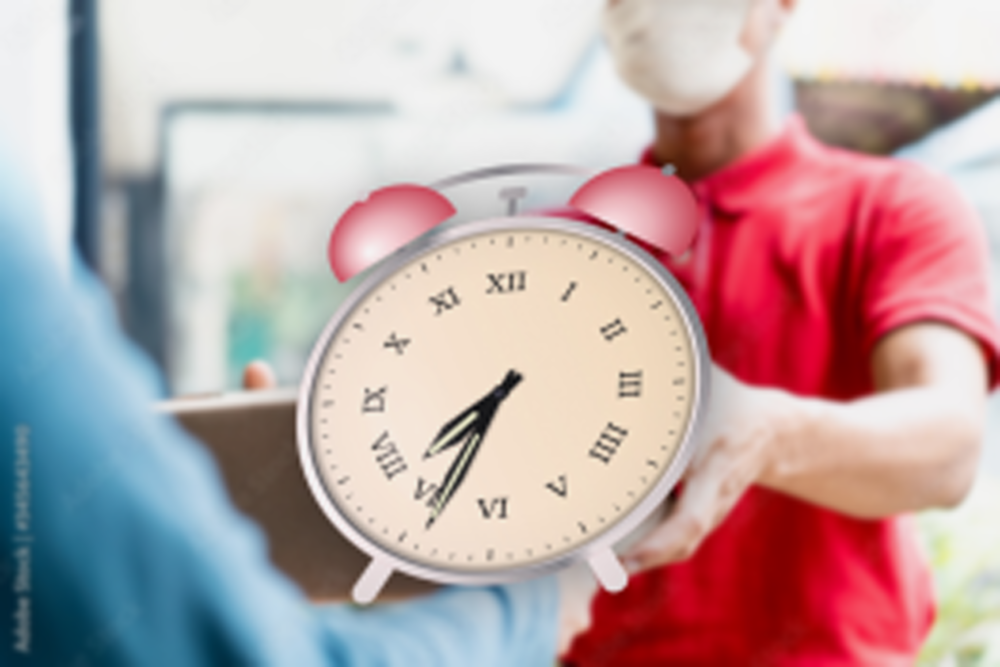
7.34
